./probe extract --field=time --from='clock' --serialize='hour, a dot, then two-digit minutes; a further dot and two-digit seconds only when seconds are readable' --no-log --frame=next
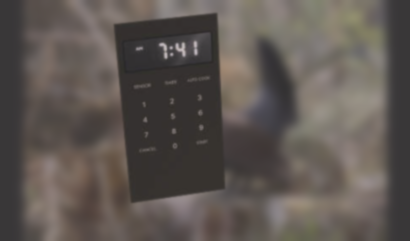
7.41
